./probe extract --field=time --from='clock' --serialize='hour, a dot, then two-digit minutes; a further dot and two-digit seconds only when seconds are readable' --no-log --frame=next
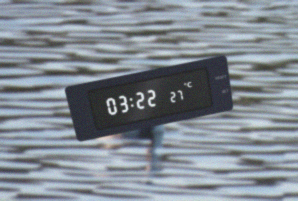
3.22
